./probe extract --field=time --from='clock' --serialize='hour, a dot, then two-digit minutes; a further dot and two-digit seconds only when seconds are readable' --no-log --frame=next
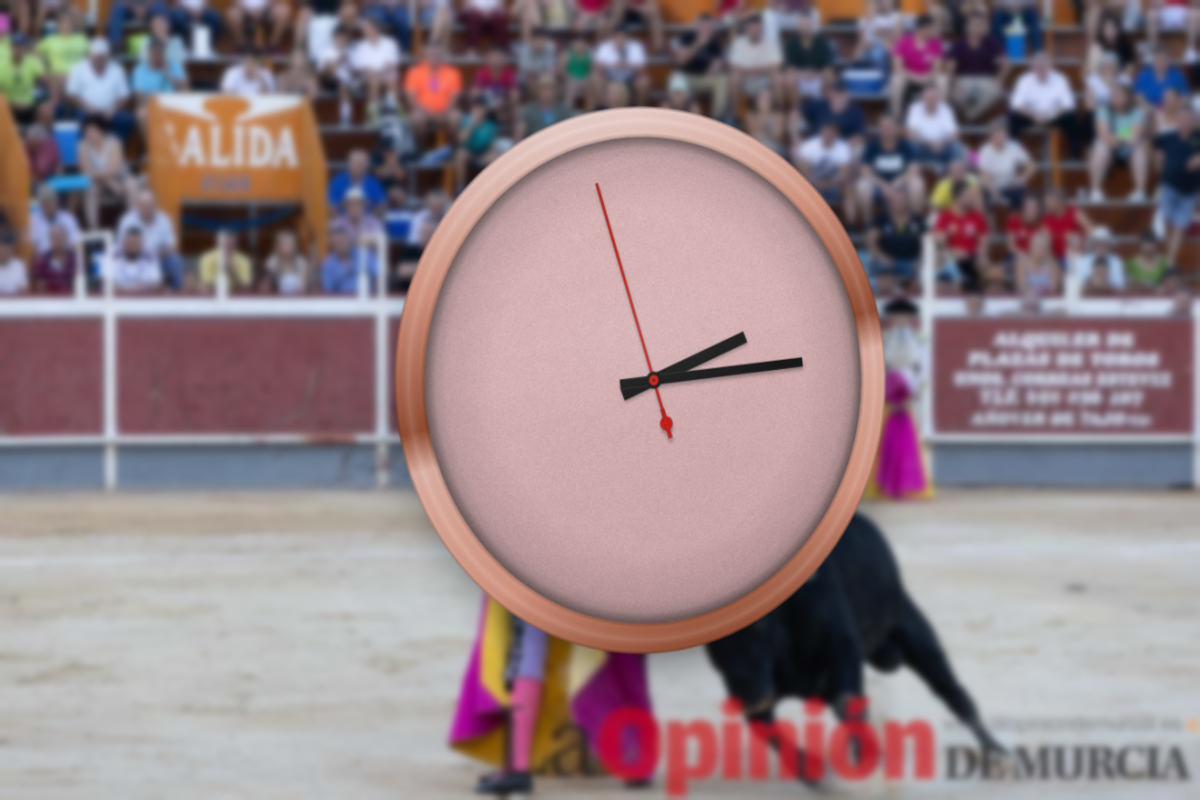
2.13.57
